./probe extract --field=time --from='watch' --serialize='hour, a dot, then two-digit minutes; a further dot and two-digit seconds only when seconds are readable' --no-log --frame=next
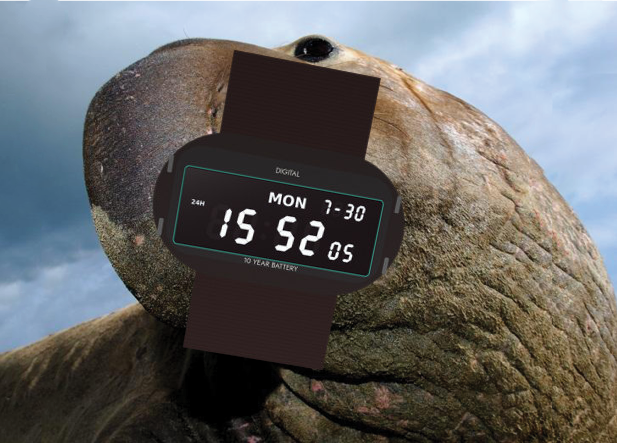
15.52.05
